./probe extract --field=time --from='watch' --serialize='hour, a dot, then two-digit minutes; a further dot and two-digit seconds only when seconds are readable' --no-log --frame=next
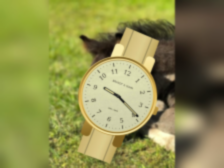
9.19
